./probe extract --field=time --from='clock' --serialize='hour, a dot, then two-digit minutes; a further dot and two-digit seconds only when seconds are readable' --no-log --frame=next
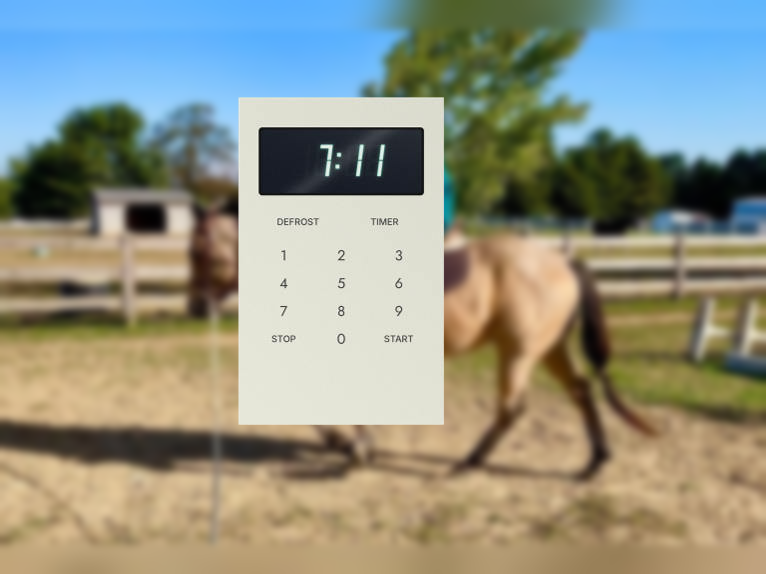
7.11
